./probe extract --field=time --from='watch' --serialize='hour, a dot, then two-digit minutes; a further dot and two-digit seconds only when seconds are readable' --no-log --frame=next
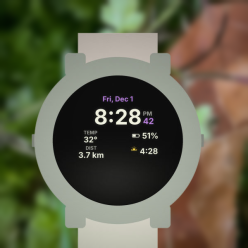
8.28.42
